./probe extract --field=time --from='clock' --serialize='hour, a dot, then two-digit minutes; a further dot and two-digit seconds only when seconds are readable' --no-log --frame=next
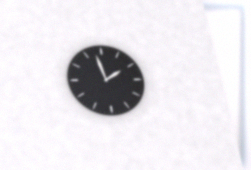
1.58
